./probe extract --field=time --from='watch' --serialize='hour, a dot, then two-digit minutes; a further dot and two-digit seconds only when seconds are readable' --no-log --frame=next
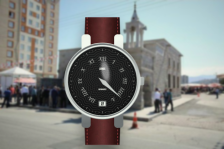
4.22
